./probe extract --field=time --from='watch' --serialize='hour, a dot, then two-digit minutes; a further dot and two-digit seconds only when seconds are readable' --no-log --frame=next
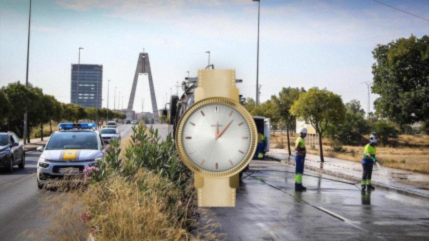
12.07
